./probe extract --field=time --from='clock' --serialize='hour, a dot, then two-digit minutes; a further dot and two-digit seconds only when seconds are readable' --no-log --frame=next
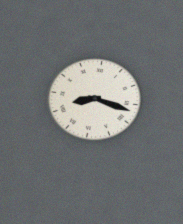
8.17
